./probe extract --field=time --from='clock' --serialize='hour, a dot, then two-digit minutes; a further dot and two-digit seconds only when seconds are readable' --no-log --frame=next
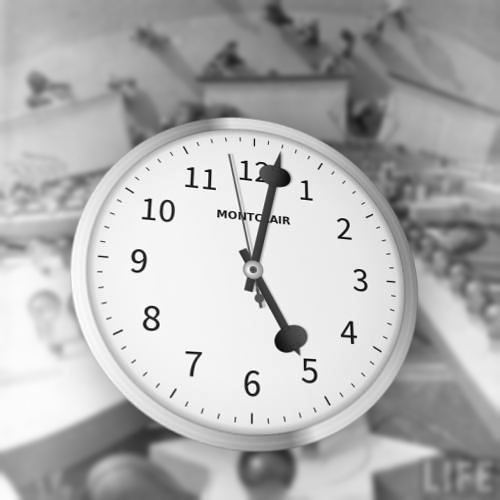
5.01.58
